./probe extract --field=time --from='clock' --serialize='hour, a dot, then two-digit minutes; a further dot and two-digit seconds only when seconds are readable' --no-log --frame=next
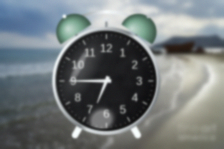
6.45
